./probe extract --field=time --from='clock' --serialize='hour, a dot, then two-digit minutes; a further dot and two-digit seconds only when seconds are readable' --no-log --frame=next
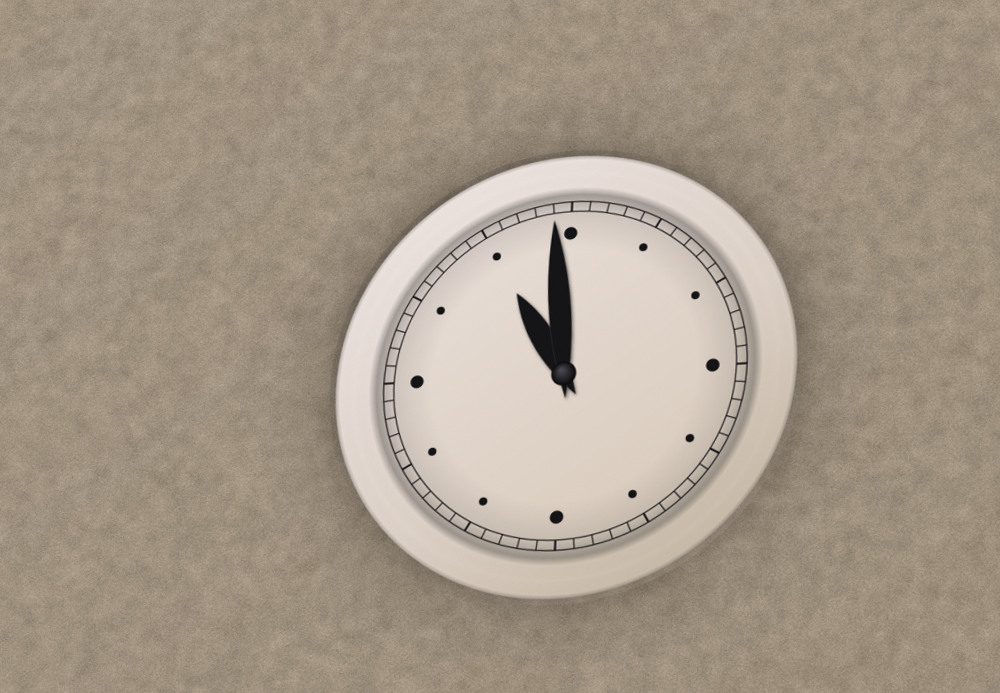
10.59
